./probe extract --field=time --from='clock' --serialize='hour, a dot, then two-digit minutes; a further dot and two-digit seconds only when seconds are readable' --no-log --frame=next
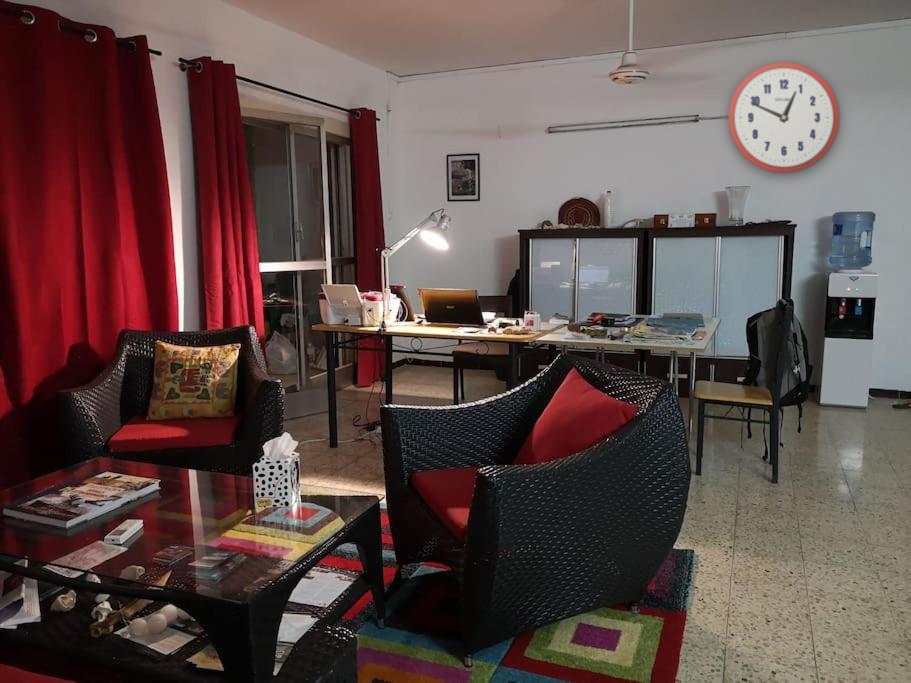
12.49
